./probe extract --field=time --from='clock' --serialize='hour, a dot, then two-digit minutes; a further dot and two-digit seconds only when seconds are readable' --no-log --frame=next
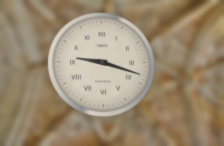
9.18
